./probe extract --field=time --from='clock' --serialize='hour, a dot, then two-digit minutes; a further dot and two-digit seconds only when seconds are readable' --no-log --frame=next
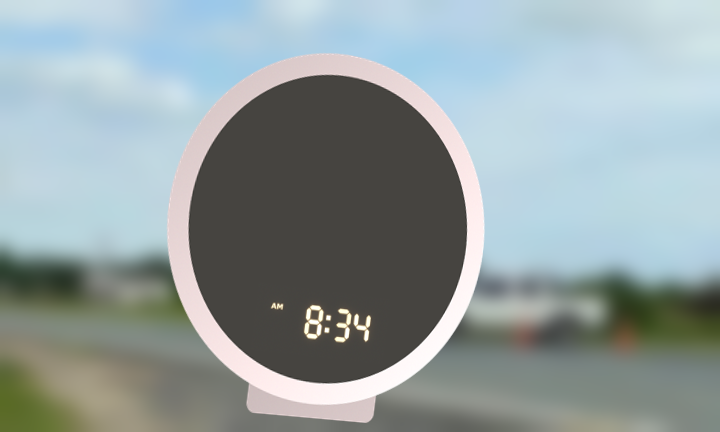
8.34
